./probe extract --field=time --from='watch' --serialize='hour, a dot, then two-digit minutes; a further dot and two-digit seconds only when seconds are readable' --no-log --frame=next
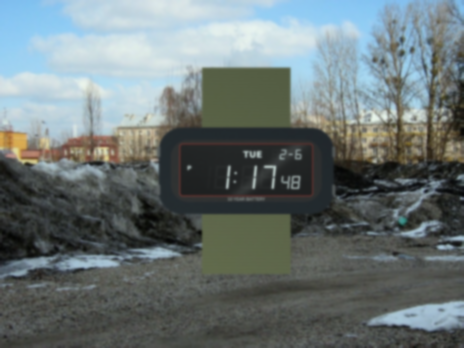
1.17.48
